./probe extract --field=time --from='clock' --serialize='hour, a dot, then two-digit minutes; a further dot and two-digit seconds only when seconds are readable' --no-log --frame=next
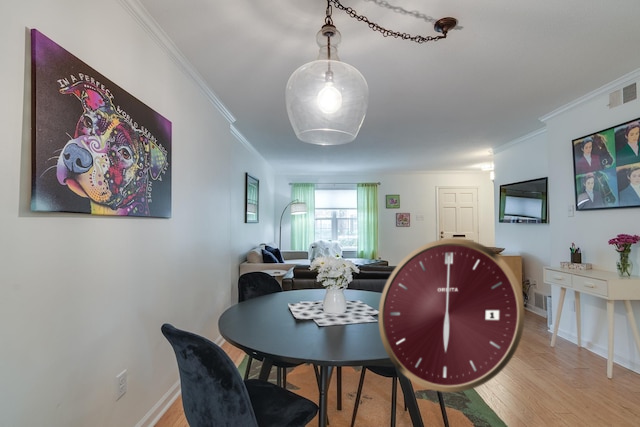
6.00
